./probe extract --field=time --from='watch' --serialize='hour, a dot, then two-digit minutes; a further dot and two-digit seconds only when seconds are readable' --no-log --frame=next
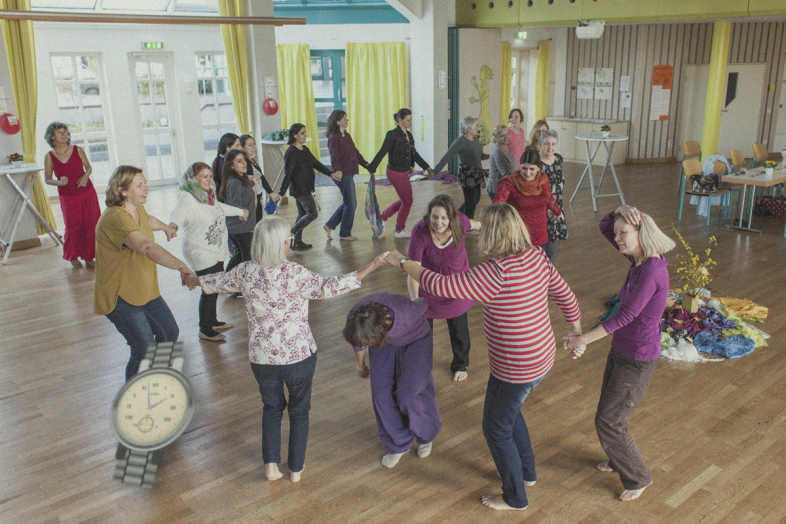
1.57
